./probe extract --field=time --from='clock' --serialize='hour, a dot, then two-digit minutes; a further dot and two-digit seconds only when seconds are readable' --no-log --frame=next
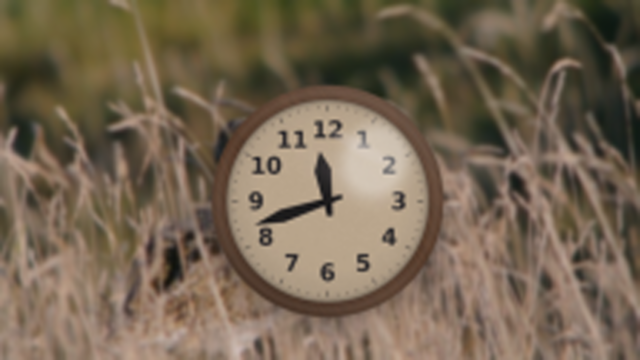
11.42
